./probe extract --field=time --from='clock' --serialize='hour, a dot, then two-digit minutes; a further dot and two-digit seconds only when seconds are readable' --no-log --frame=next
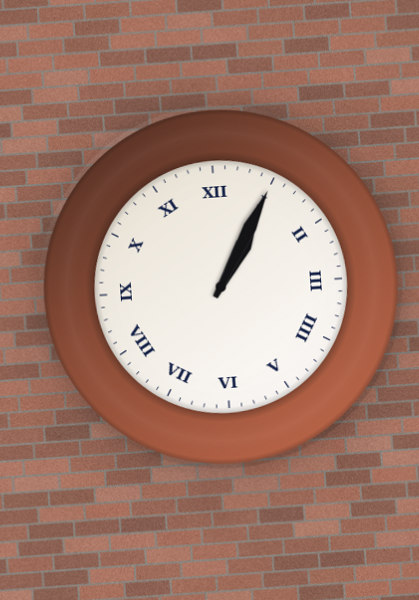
1.05
